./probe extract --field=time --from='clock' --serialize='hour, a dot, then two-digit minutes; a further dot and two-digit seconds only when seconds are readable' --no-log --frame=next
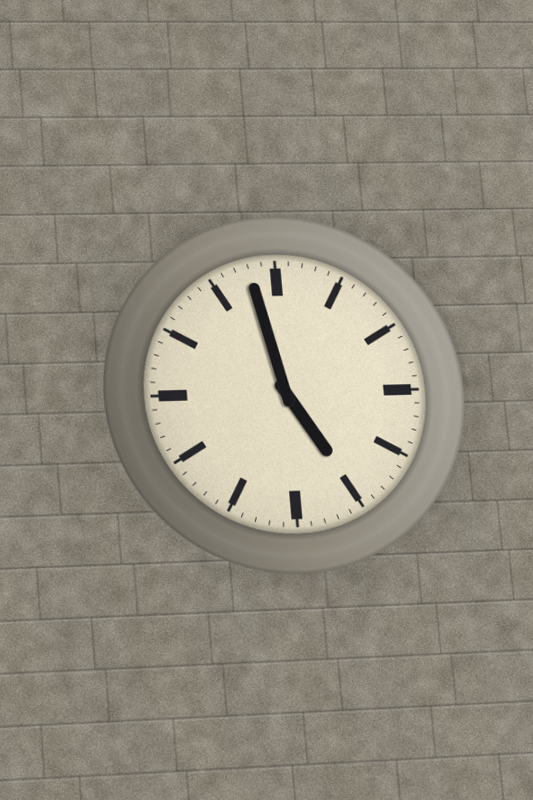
4.58
